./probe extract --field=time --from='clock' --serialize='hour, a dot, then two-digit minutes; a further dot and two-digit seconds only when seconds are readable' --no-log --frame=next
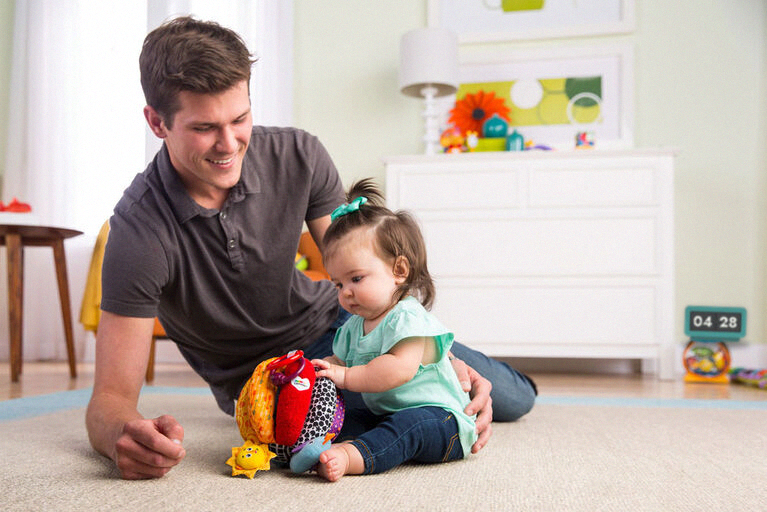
4.28
